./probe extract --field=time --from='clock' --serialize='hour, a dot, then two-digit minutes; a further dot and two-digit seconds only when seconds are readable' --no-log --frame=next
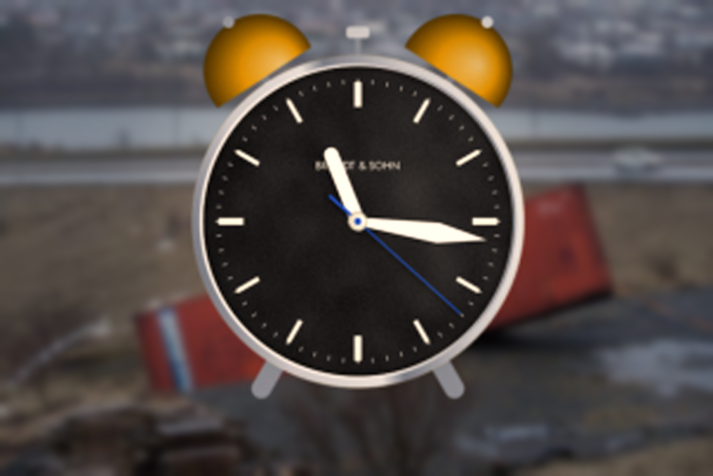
11.16.22
